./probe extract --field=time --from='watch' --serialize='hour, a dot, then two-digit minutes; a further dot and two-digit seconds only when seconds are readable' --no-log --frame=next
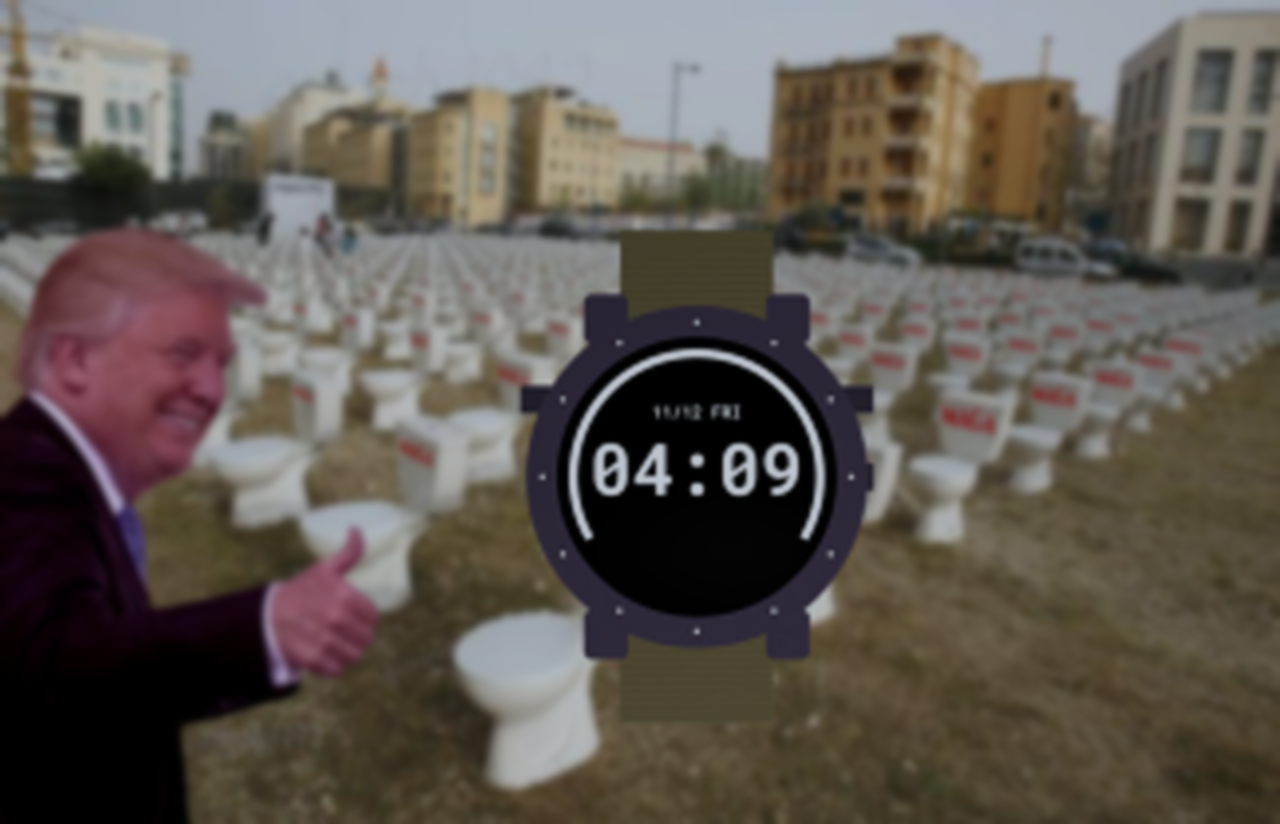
4.09
